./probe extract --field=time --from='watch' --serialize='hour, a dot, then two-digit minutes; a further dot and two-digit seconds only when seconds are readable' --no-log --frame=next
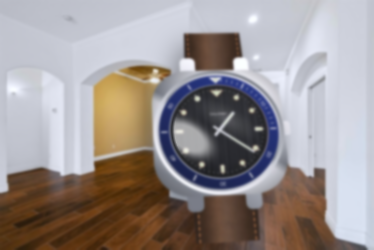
1.21
